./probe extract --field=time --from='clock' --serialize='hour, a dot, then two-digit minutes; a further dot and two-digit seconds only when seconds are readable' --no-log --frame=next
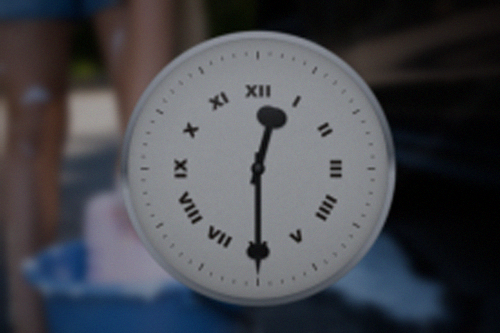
12.30
